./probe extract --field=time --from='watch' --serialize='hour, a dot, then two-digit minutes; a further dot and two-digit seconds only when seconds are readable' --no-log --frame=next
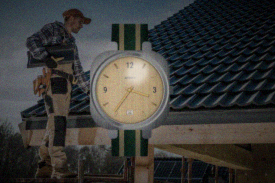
3.36
